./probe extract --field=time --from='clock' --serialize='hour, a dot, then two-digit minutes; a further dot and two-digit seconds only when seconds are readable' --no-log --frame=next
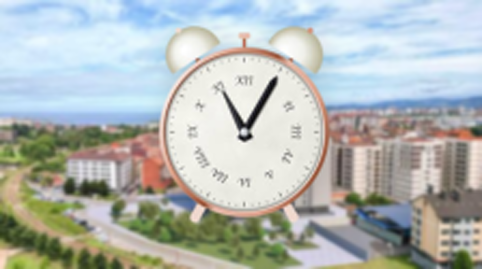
11.05
